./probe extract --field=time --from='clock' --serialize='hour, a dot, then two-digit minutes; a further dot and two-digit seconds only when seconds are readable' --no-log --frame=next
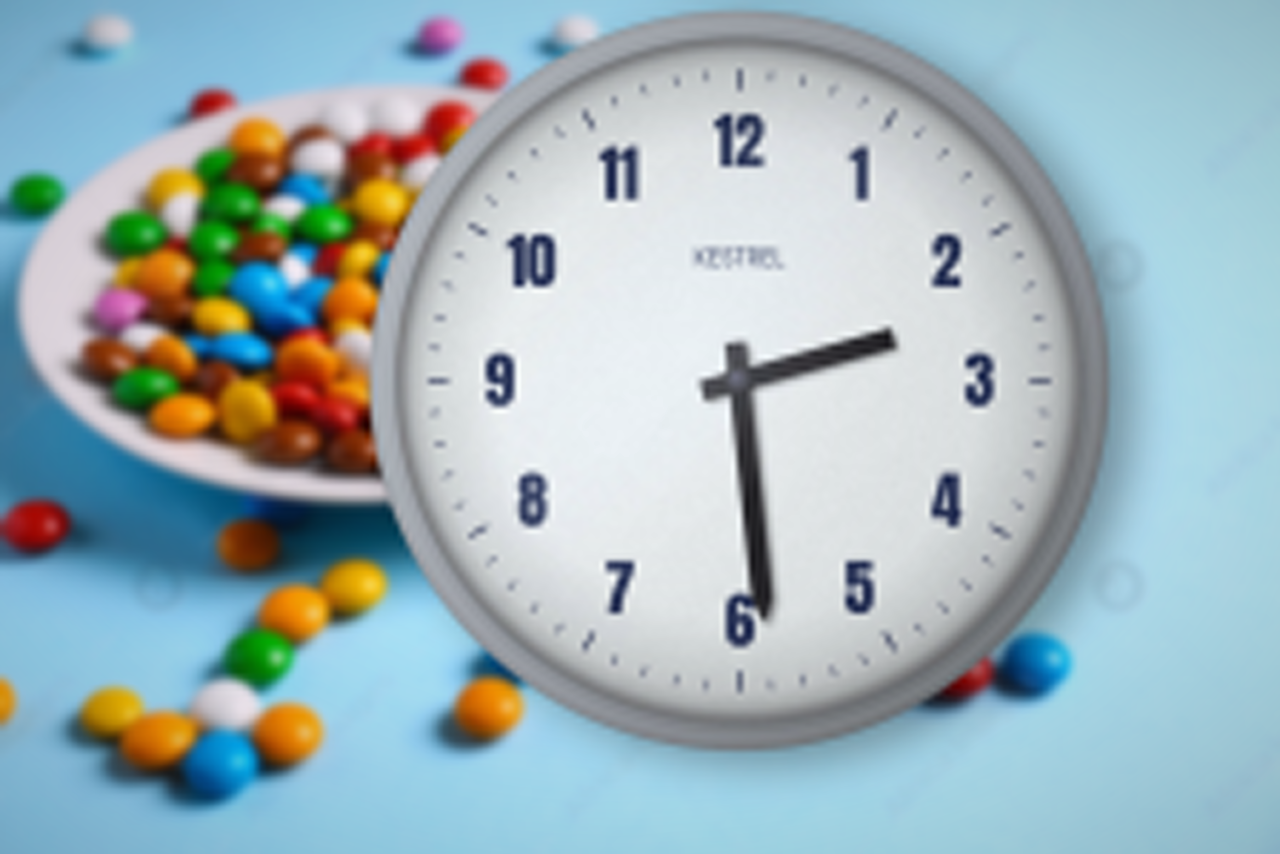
2.29
